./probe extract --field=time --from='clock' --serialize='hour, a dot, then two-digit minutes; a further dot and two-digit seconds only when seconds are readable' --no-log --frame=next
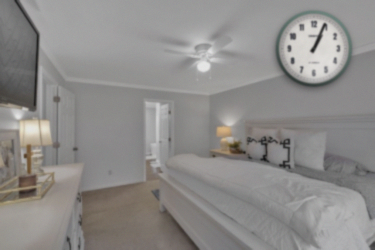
1.04
